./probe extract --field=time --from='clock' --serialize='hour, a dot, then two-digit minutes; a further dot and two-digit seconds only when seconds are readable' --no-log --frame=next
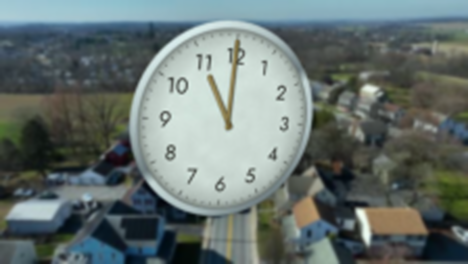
11.00
